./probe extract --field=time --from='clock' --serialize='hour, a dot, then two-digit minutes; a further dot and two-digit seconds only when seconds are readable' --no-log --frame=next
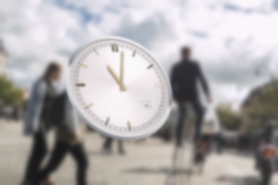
11.02
